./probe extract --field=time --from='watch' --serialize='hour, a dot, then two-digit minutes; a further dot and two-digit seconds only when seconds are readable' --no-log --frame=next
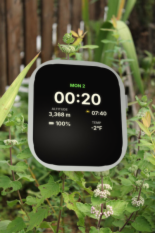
0.20
